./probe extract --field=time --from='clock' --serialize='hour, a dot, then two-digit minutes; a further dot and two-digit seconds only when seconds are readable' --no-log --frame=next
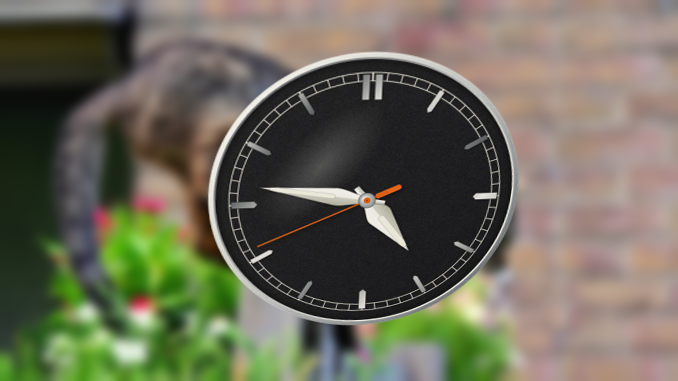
4.46.41
